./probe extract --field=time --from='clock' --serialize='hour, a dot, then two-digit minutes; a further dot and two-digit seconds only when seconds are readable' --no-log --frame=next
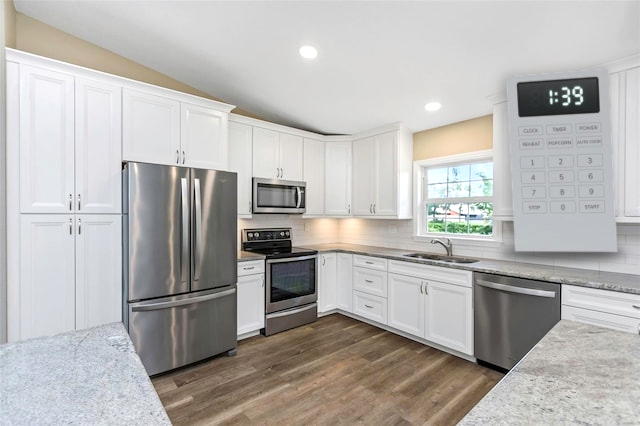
1.39
